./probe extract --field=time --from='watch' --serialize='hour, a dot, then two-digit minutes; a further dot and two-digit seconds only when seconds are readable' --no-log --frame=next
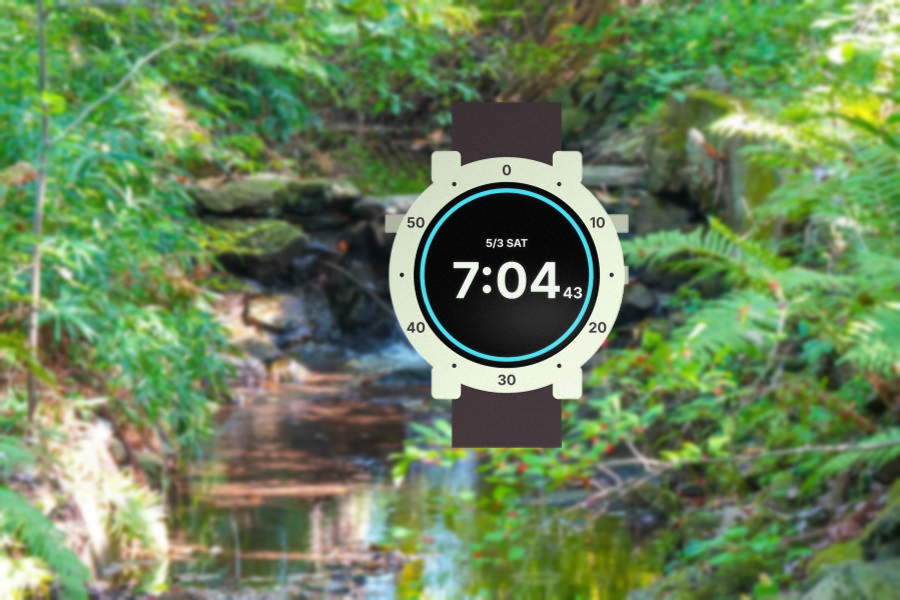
7.04.43
